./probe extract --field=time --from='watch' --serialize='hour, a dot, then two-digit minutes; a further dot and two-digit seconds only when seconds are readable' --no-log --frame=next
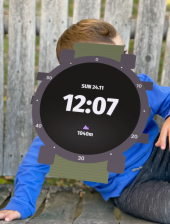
12.07
